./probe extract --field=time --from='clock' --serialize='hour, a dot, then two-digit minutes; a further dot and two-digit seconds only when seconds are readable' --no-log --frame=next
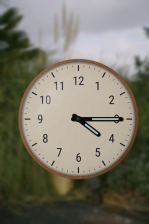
4.15
